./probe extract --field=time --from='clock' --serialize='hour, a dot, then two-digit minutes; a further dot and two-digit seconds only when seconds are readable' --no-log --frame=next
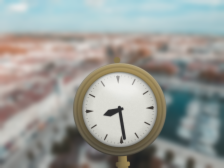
8.29
